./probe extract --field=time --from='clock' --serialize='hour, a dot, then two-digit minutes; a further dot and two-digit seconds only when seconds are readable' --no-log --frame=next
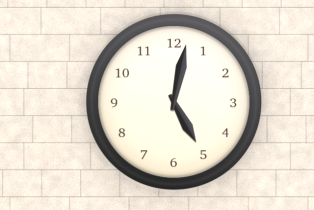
5.02
